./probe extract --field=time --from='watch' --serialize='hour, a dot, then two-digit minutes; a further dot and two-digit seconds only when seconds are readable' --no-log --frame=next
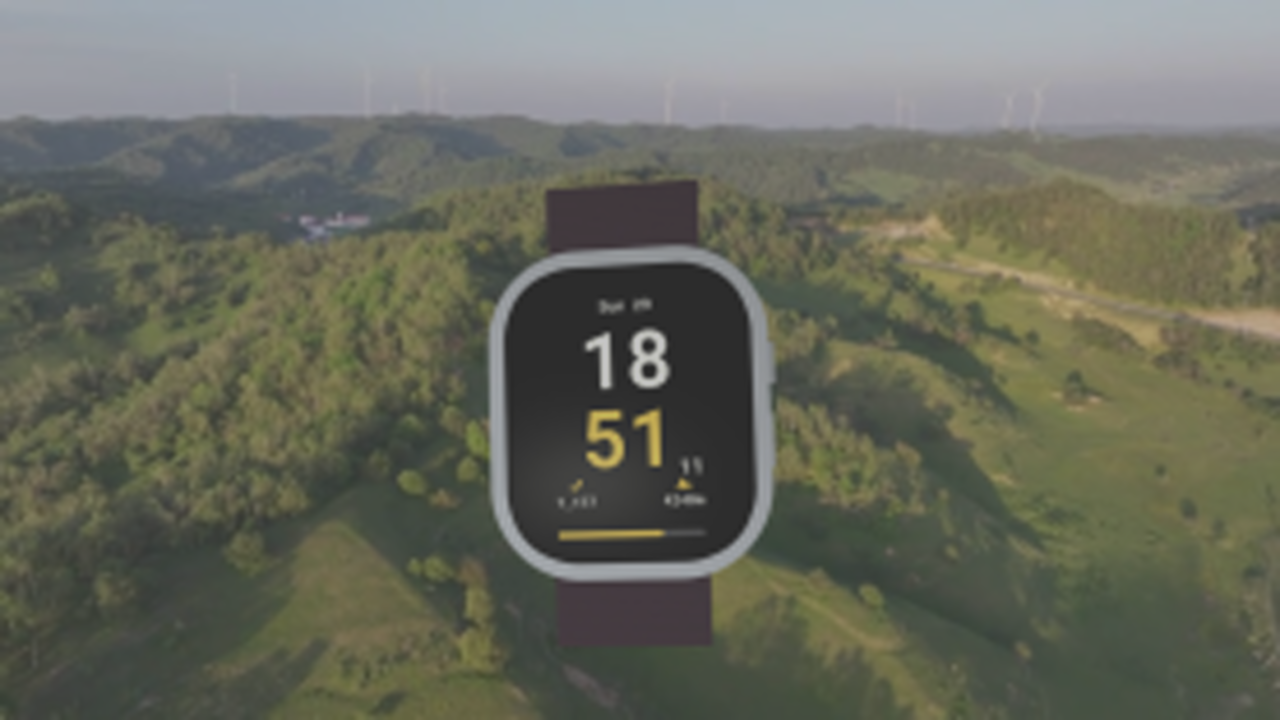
18.51
